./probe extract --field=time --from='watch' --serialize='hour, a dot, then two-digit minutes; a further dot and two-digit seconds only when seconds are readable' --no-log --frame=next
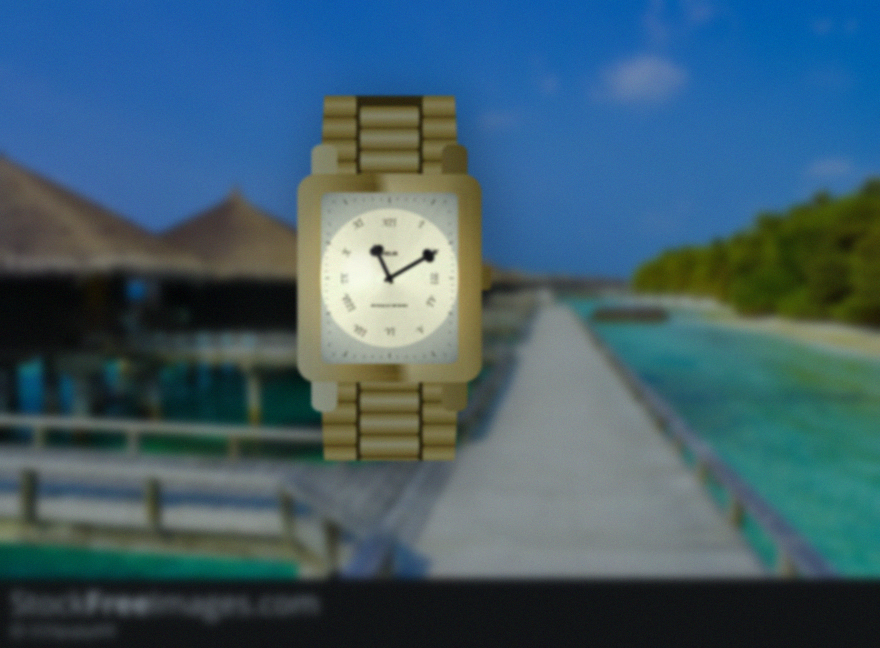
11.10
